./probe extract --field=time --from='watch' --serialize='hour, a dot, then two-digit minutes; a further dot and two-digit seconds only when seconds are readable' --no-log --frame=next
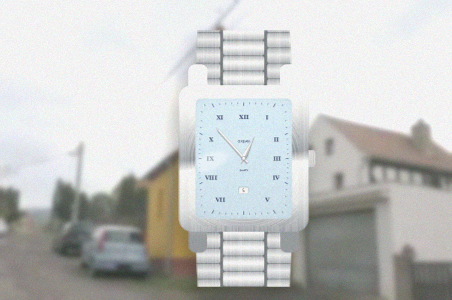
12.53
